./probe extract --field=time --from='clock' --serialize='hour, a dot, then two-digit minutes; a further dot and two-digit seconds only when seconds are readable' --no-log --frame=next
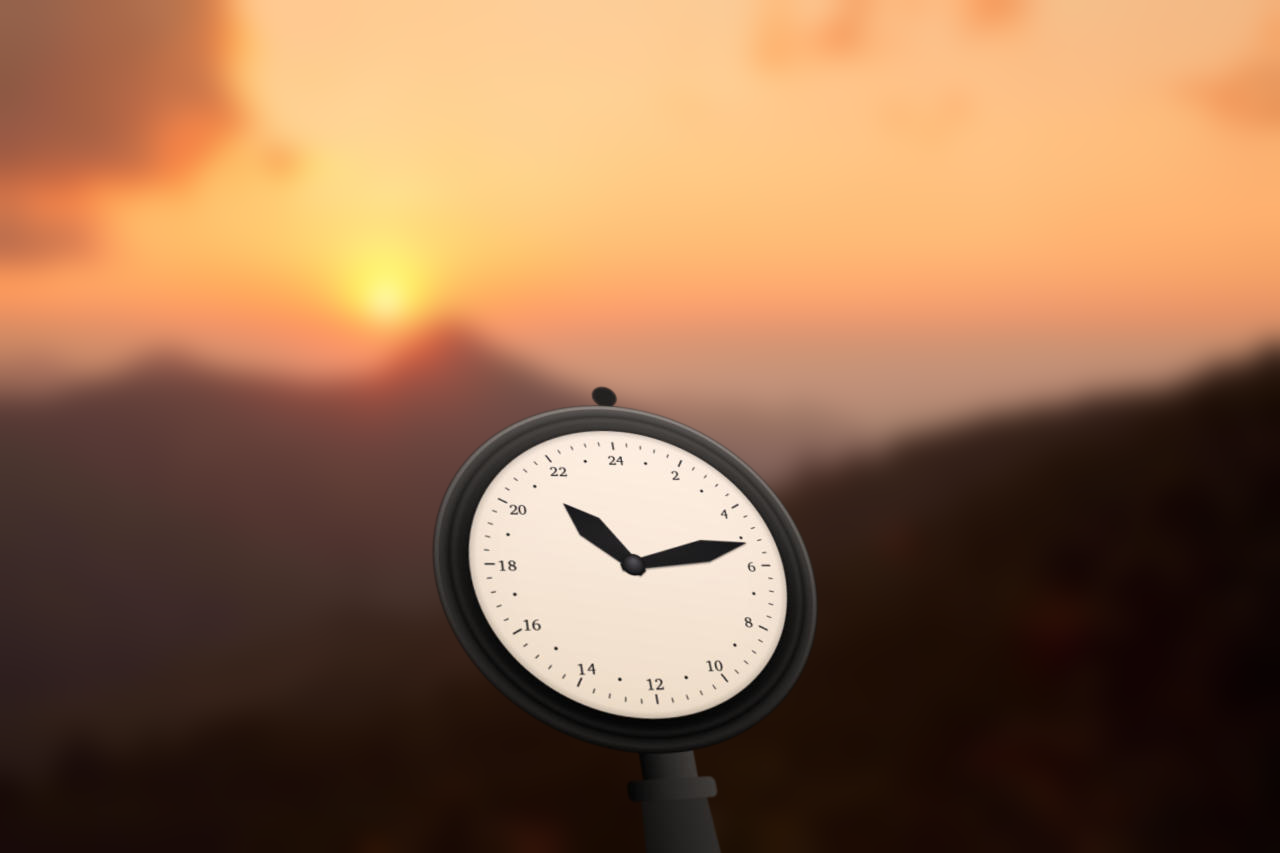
21.13
